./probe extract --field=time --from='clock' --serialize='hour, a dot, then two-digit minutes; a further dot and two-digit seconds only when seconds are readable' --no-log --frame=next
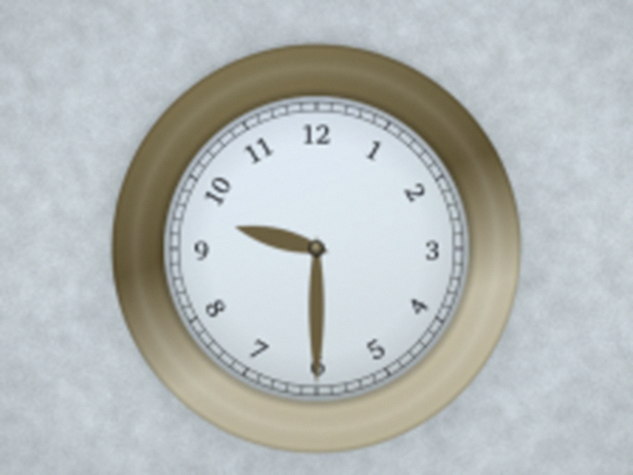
9.30
